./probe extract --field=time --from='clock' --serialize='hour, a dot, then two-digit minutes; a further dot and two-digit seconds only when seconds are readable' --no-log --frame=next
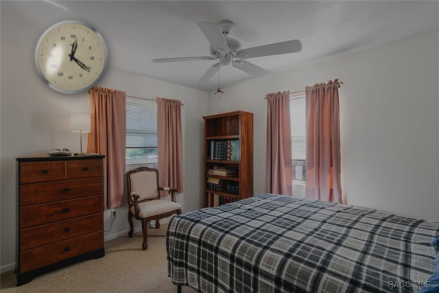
12.21
